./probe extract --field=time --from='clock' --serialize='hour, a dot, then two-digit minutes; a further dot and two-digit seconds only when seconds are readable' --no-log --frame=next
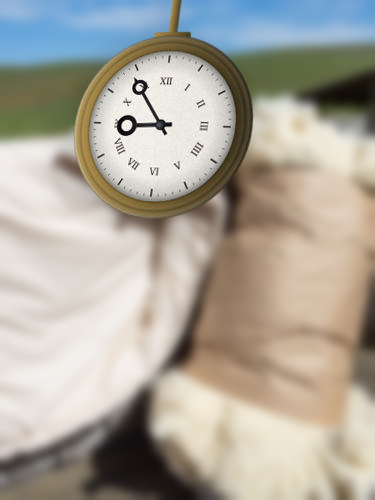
8.54
